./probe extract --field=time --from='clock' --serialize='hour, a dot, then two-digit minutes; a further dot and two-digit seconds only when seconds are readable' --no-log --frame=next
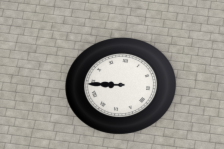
8.44
